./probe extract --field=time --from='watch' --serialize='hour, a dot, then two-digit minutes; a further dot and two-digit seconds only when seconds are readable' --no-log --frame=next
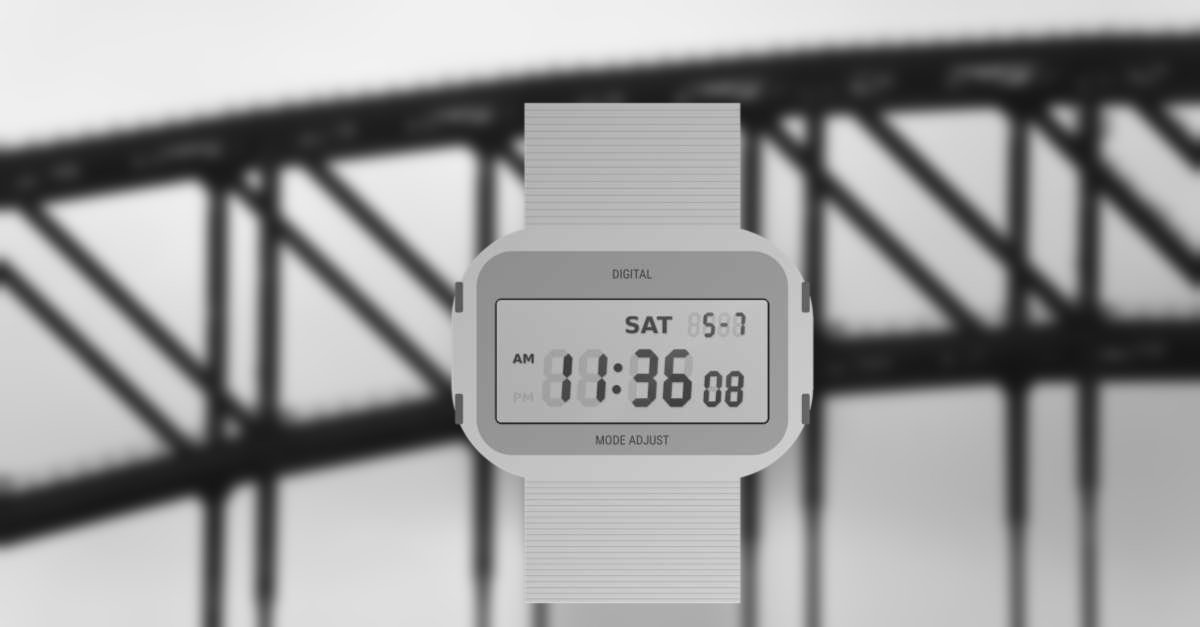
11.36.08
